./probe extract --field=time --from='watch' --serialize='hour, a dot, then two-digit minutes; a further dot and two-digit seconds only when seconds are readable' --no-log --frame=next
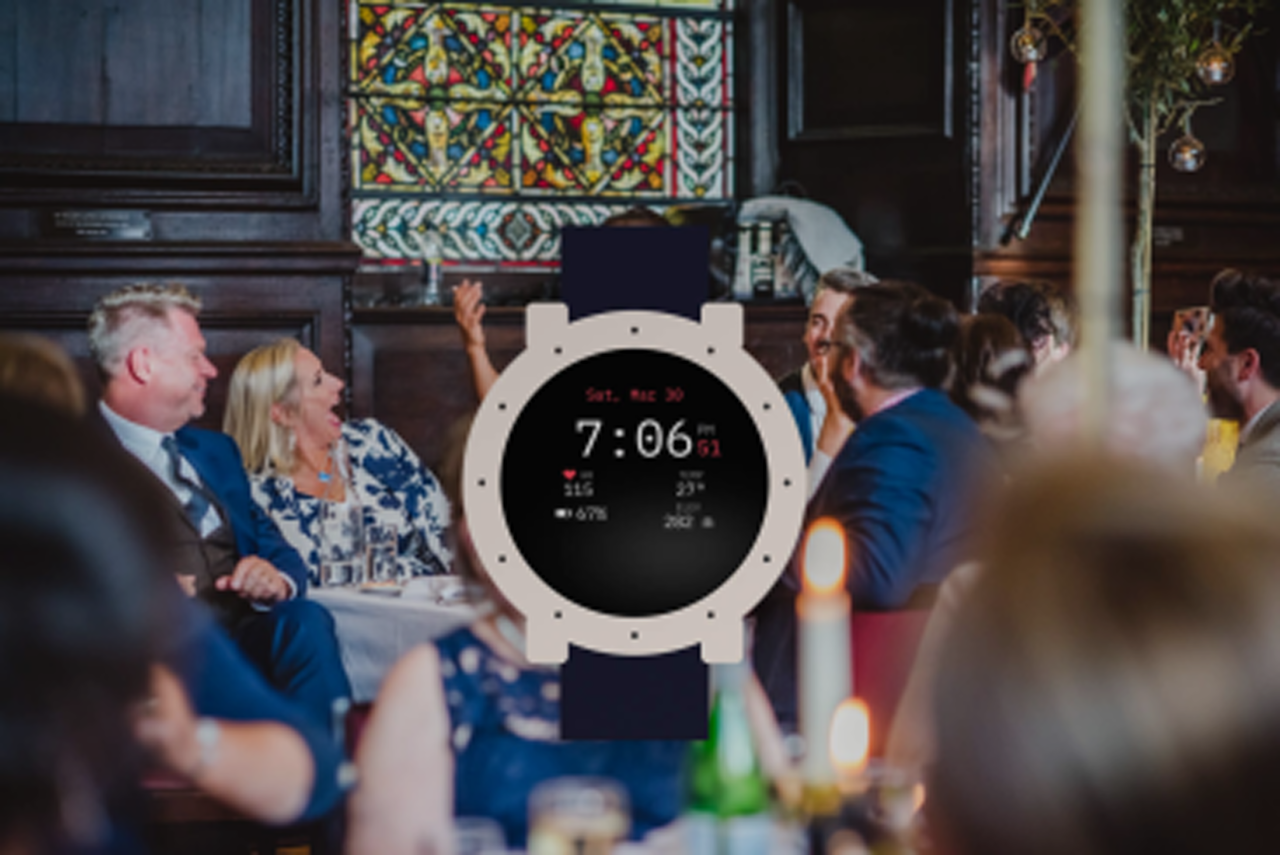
7.06
